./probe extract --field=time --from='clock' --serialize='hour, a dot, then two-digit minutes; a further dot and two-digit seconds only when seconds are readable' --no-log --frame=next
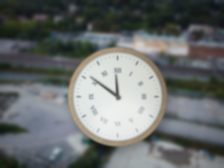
11.51
